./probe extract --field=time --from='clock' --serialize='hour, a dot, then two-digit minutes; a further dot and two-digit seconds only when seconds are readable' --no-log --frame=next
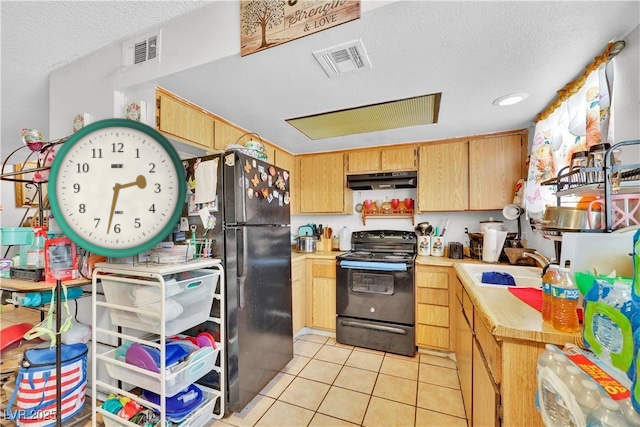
2.32
